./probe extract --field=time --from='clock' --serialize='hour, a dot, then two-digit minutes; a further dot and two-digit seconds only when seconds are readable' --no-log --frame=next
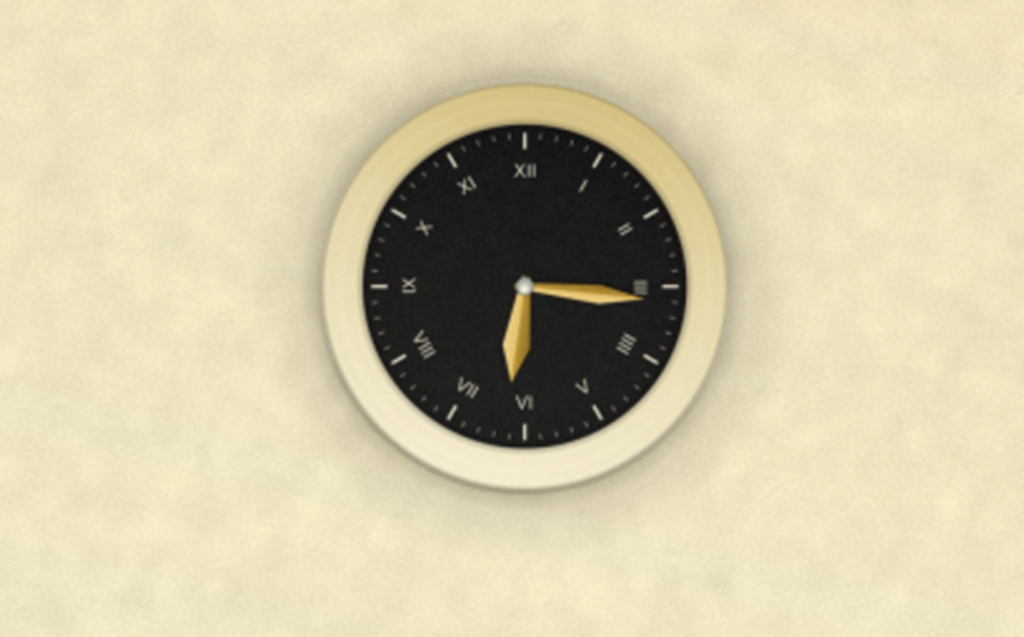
6.16
